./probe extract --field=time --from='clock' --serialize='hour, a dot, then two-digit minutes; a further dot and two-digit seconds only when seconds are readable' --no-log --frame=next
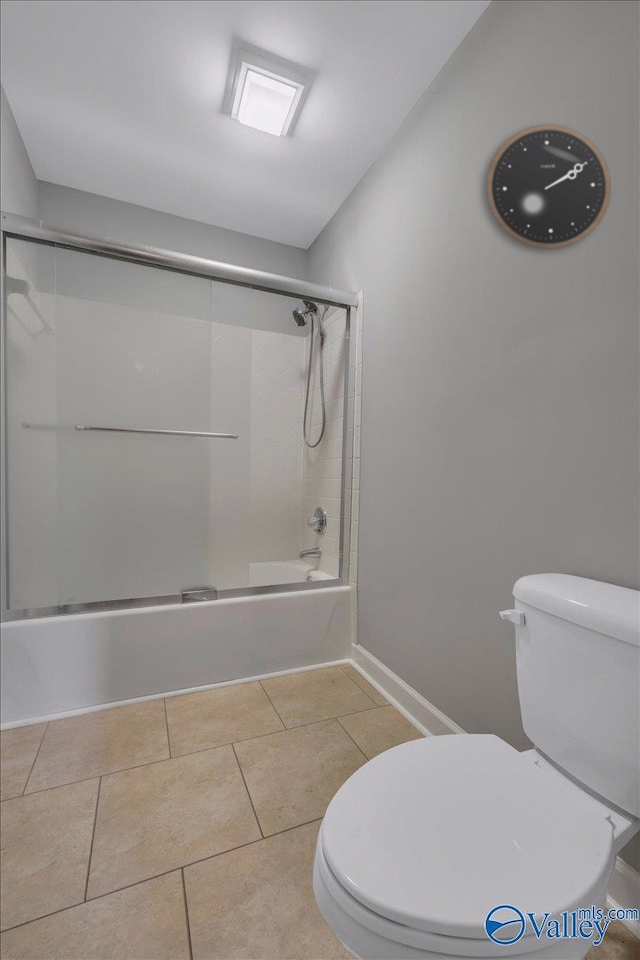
2.10
